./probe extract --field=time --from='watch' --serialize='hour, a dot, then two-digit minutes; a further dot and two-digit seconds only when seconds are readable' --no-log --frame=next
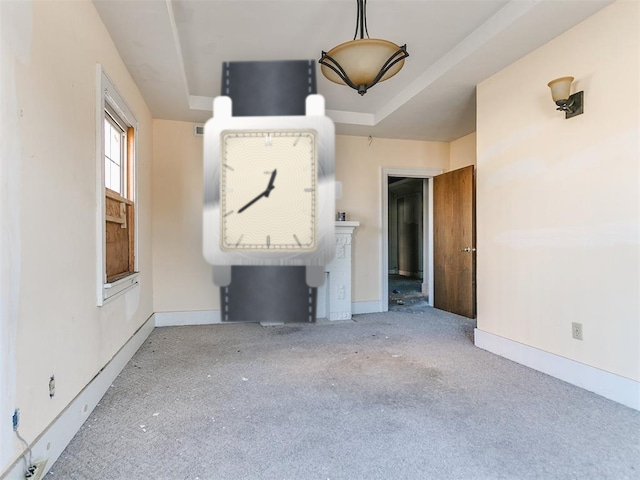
12.39
